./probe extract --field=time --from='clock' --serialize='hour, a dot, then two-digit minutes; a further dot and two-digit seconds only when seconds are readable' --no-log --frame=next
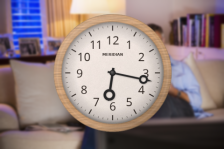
6.17
